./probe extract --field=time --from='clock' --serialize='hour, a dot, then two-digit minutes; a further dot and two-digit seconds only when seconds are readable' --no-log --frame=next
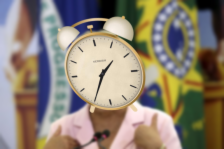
1.35
